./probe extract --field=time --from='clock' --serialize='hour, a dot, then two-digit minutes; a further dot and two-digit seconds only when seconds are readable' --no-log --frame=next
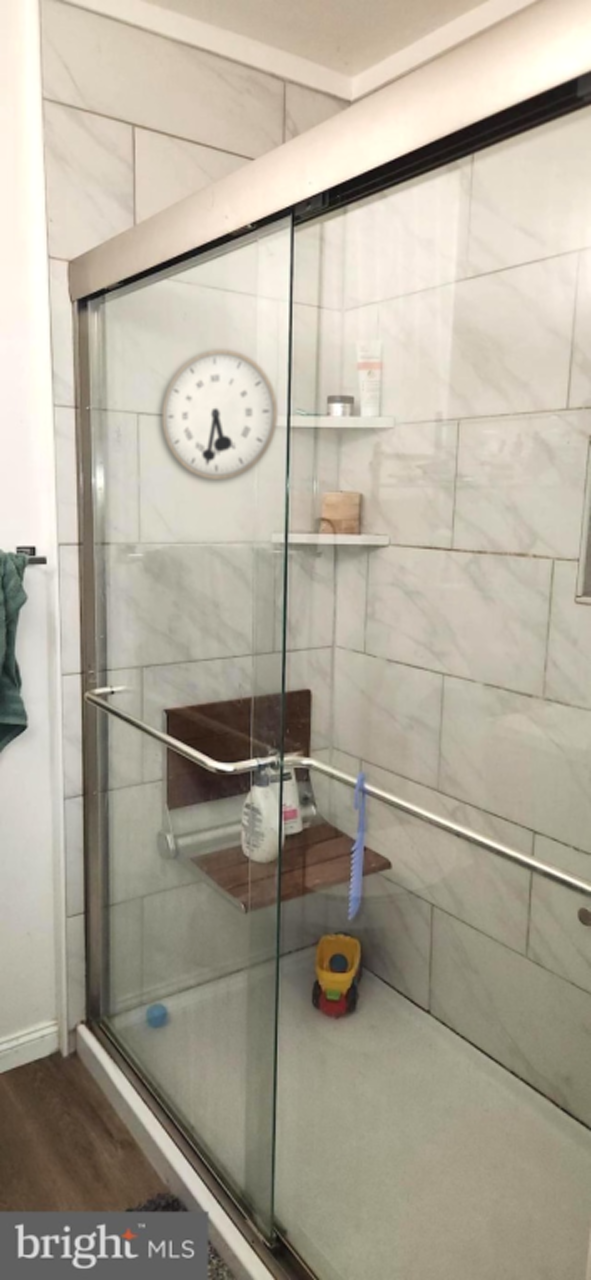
5.32
